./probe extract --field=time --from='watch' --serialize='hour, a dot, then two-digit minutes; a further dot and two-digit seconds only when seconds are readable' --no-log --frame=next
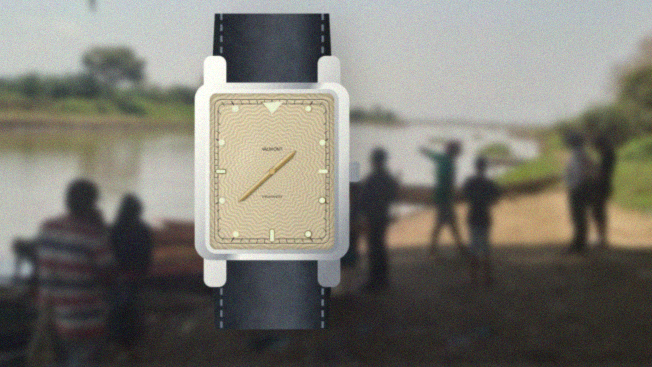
1.38
